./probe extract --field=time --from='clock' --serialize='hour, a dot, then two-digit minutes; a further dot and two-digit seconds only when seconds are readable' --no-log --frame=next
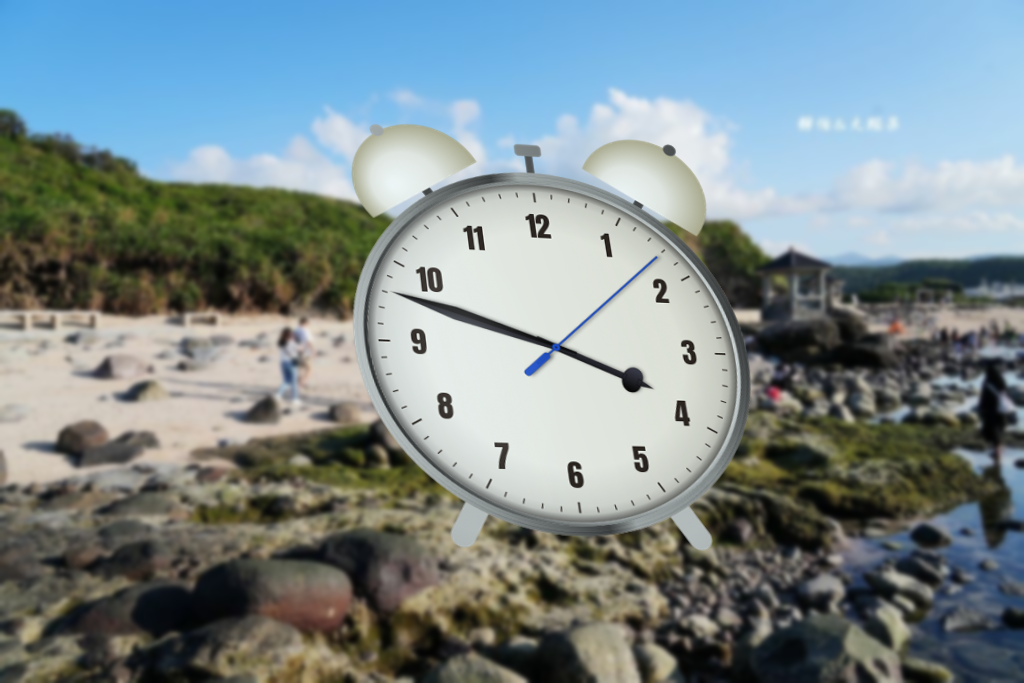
3.48.08
